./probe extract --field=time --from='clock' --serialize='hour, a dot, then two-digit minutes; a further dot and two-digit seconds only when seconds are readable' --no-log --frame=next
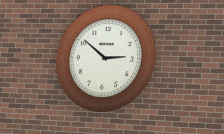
2.51
